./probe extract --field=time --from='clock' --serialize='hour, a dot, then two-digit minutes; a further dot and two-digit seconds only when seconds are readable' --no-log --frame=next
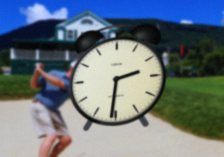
2.31
